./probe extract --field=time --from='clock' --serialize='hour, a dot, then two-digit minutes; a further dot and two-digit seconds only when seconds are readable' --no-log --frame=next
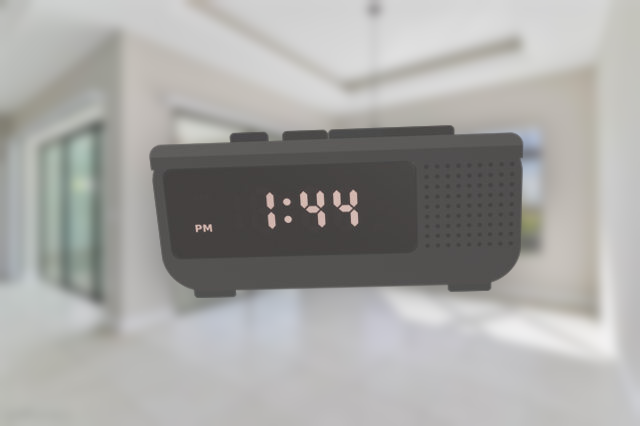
1.44
